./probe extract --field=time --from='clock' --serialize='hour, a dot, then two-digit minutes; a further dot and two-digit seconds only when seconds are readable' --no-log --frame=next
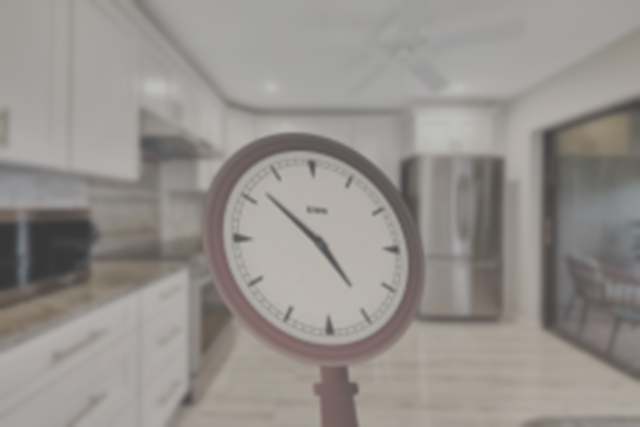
4.52
